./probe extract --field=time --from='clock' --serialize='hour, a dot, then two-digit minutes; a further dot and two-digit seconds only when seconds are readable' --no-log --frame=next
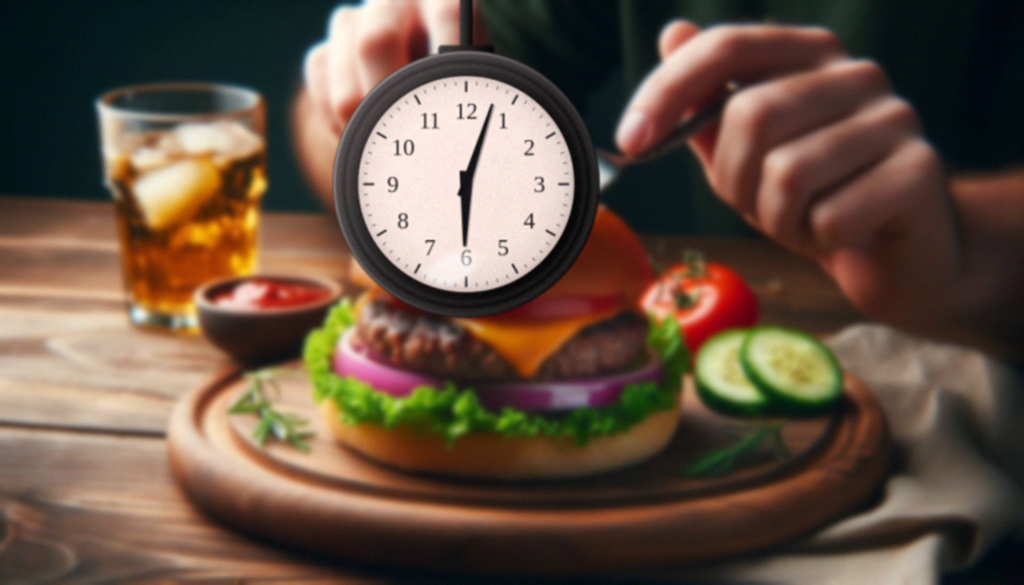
6.03
